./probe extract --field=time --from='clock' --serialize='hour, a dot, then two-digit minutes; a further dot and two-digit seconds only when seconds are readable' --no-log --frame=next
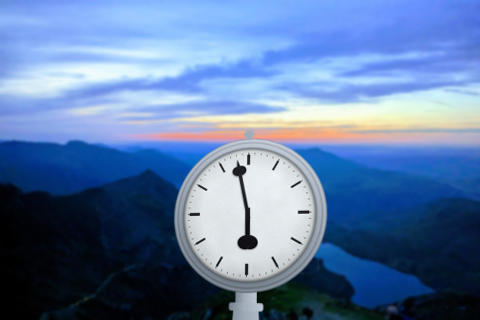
5.58
